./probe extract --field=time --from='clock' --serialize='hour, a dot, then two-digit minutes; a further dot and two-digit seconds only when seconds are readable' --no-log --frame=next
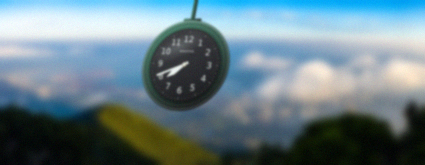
7.41
